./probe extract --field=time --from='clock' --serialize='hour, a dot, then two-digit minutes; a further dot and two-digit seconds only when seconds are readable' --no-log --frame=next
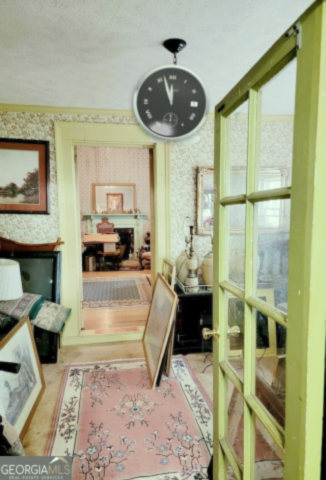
11.57
